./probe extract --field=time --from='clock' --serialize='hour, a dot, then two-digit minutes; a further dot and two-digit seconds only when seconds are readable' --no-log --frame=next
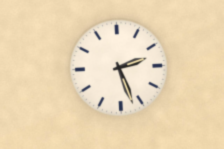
2.27
